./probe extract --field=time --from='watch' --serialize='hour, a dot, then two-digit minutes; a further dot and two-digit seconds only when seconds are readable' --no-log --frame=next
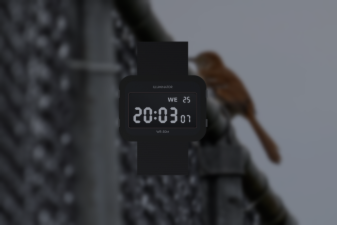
20.03
